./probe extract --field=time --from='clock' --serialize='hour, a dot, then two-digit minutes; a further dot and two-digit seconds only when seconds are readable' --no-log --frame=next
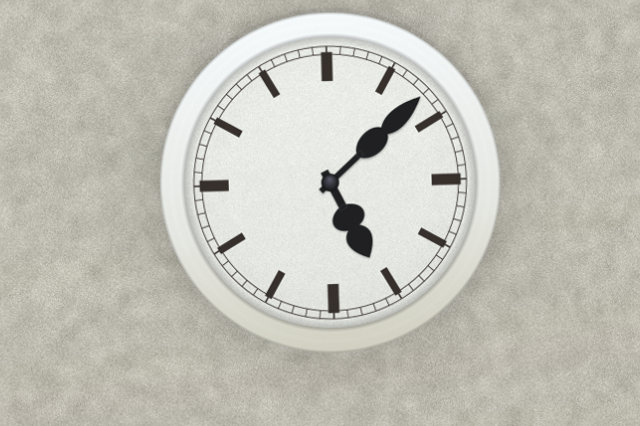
5.08
